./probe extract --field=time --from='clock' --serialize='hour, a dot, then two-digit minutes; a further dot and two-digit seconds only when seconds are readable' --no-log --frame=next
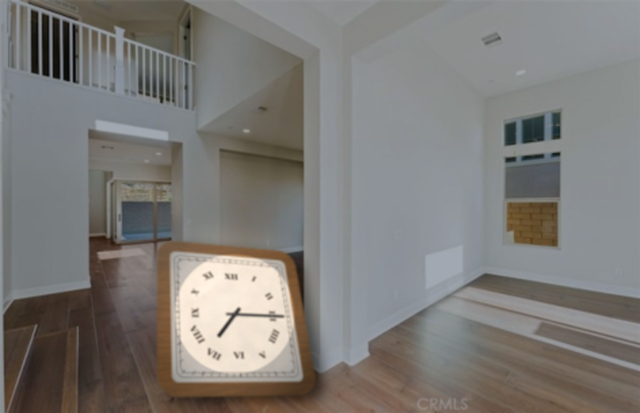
7.15
